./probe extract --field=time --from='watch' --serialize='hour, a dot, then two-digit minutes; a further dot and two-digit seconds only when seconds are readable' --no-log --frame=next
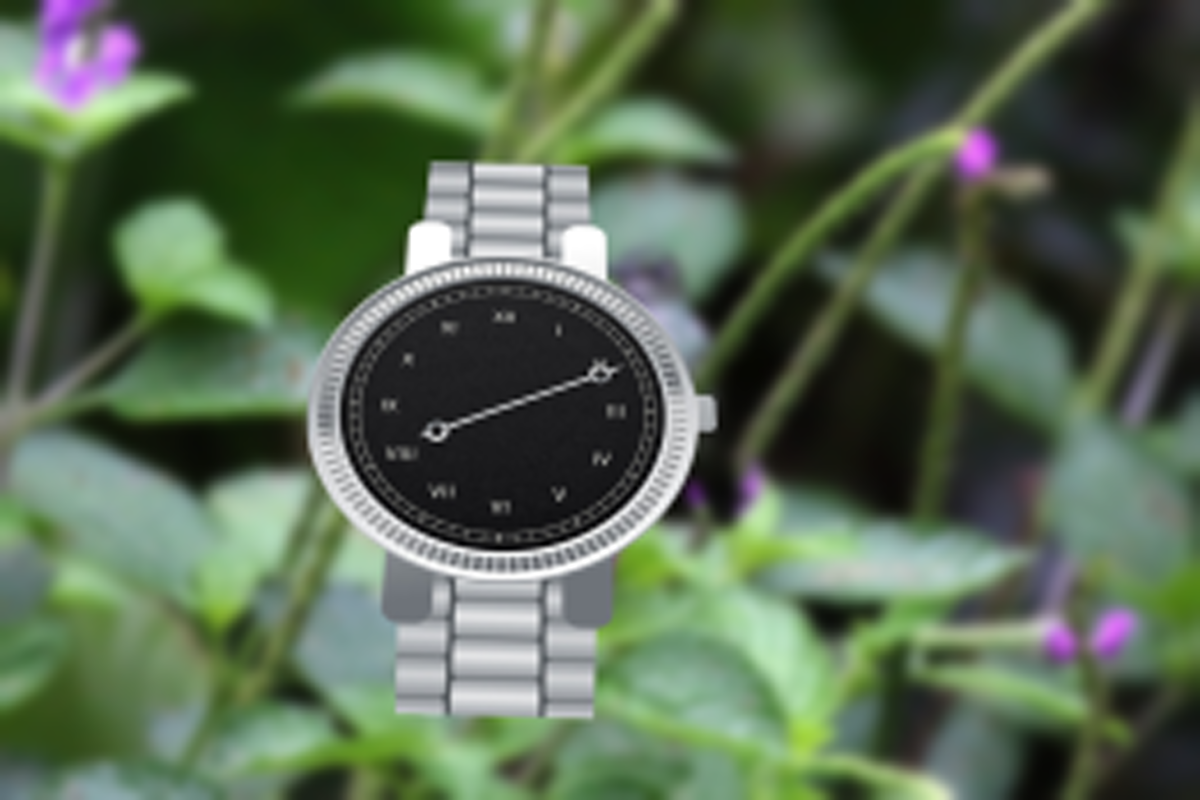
8.11
